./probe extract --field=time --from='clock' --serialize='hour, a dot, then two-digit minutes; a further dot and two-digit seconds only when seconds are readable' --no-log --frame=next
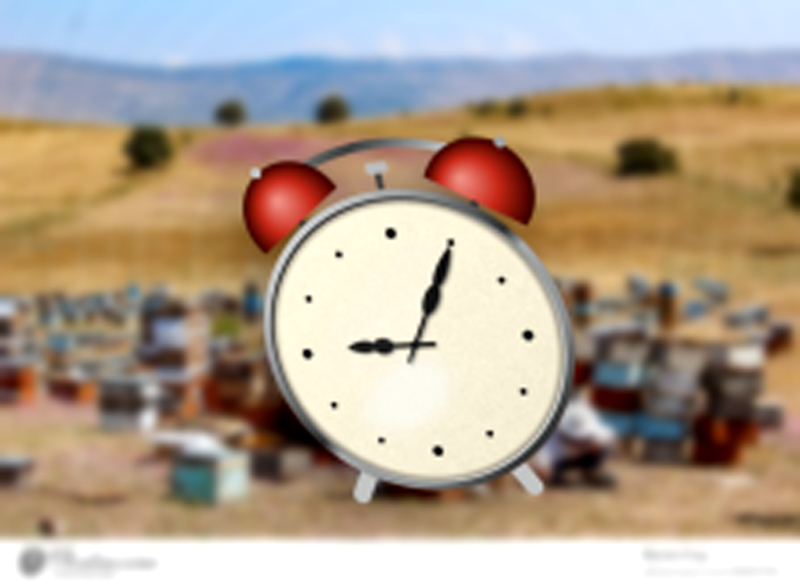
9.05
